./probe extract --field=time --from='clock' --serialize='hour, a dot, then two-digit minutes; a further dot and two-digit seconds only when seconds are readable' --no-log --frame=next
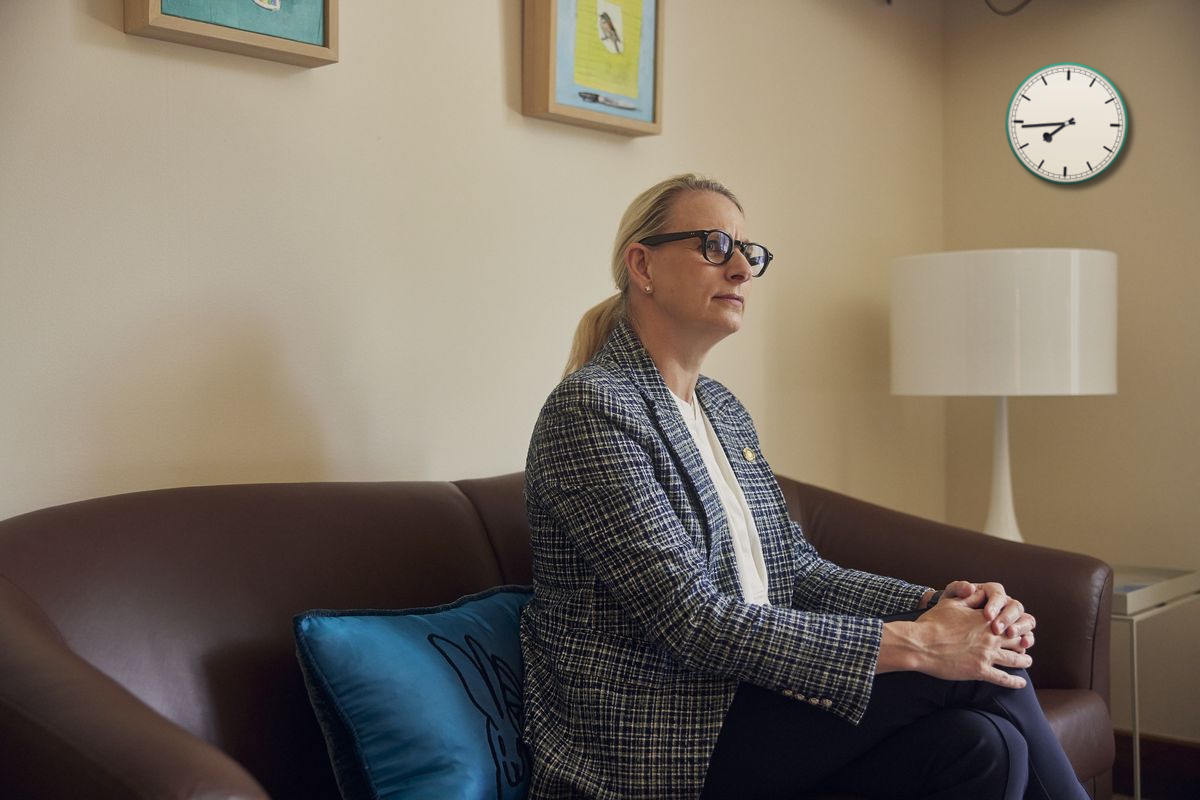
7.44
